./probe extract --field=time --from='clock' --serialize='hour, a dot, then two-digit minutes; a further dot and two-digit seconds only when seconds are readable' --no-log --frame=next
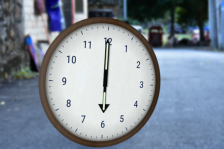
6.00
